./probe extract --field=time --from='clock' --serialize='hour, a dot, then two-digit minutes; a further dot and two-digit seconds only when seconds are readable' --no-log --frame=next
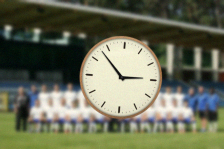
2.53
